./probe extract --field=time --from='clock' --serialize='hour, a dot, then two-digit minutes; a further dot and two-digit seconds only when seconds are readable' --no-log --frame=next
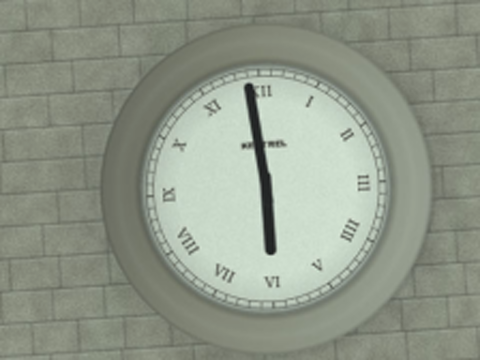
5.59
